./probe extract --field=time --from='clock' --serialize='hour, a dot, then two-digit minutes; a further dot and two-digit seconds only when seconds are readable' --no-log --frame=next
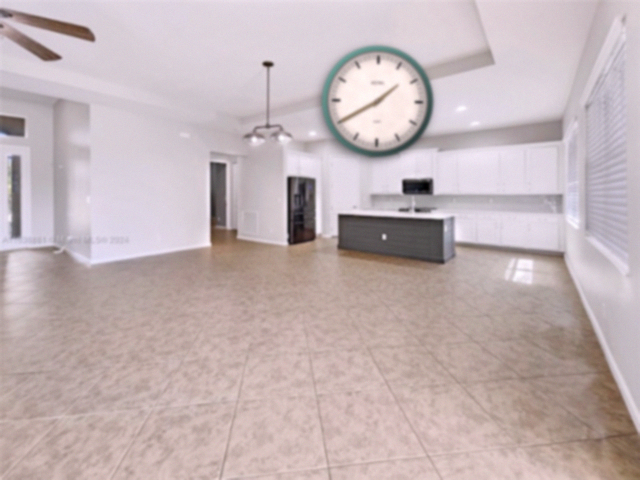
1.40
